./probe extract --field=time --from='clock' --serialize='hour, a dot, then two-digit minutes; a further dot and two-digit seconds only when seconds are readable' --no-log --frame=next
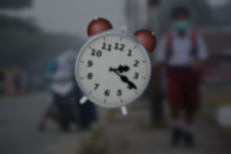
2.19
